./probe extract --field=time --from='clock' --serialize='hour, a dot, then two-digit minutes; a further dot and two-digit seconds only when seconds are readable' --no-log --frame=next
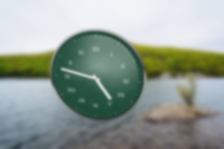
4.47
